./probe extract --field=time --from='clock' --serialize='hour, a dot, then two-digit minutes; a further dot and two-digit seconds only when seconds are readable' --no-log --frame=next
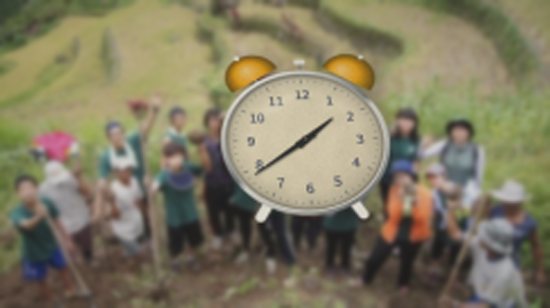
1.39
